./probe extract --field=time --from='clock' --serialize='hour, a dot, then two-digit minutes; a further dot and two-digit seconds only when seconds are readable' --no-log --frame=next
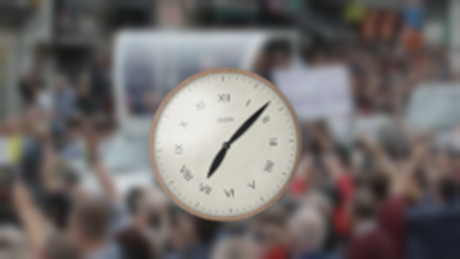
7.08
